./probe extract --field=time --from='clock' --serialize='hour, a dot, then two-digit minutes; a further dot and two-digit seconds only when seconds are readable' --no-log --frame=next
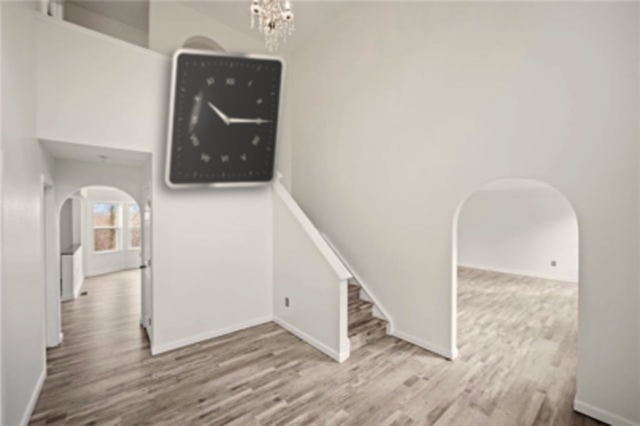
10.15
